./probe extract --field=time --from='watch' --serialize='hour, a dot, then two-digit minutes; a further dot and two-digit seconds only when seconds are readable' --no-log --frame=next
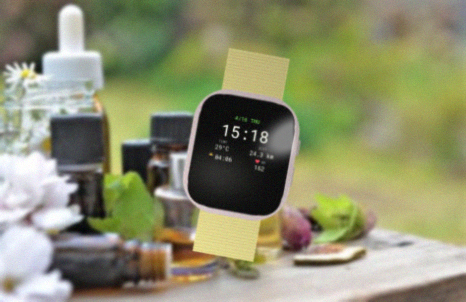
15.18
